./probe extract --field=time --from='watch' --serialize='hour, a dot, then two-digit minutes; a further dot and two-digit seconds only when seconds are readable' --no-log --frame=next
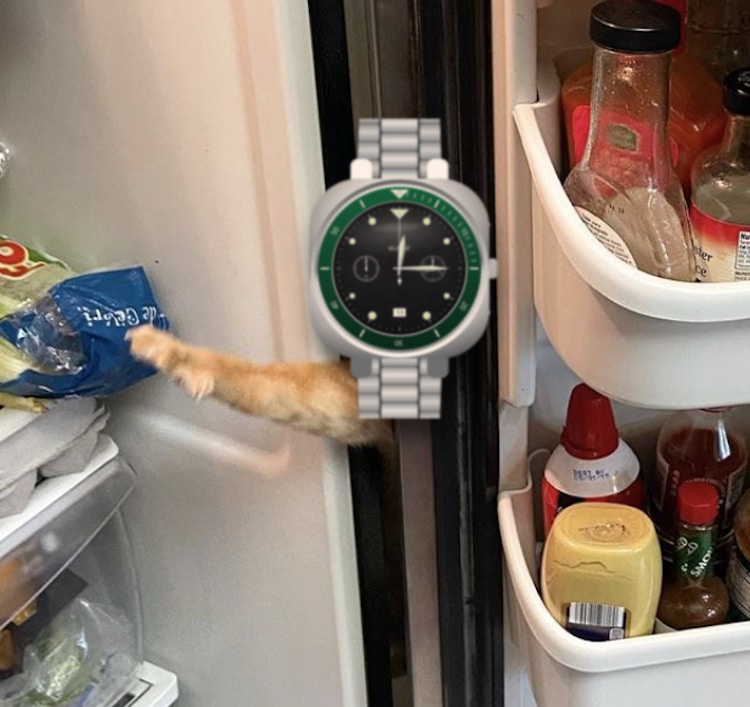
12.15
